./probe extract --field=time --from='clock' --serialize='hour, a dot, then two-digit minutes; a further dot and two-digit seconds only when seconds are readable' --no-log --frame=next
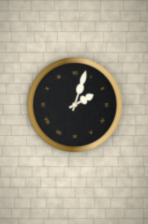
2.03
